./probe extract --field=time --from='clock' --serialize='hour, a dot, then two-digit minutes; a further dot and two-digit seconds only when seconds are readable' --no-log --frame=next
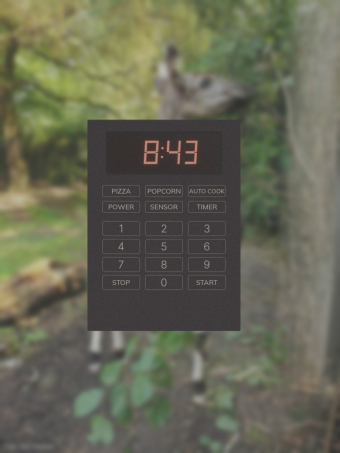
8.43
